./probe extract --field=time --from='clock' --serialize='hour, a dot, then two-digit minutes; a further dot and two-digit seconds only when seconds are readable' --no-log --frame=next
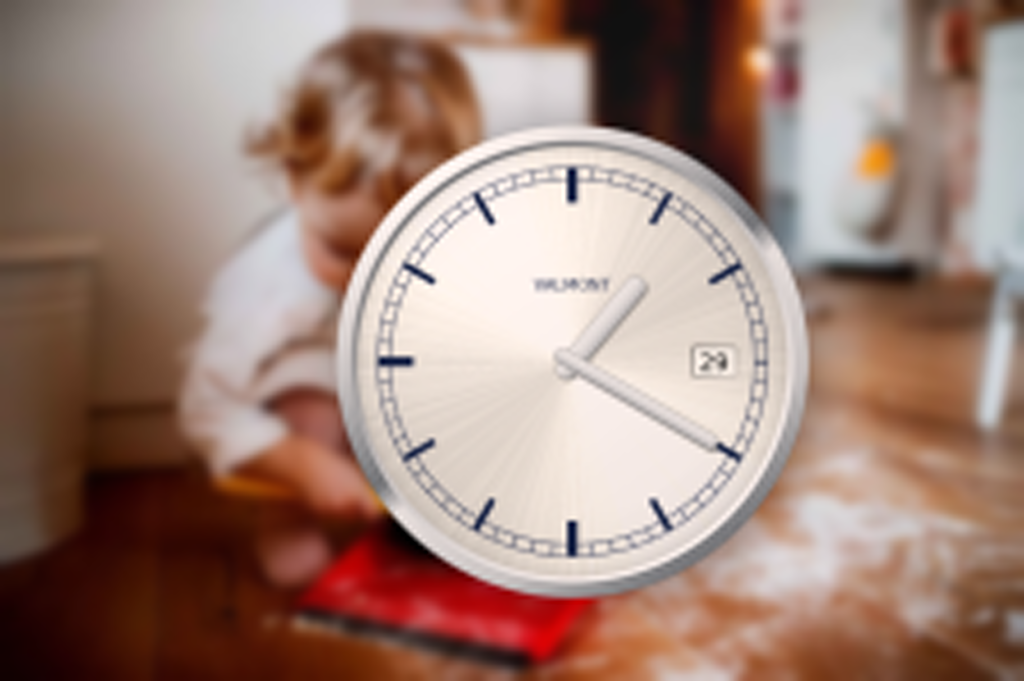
1.20
